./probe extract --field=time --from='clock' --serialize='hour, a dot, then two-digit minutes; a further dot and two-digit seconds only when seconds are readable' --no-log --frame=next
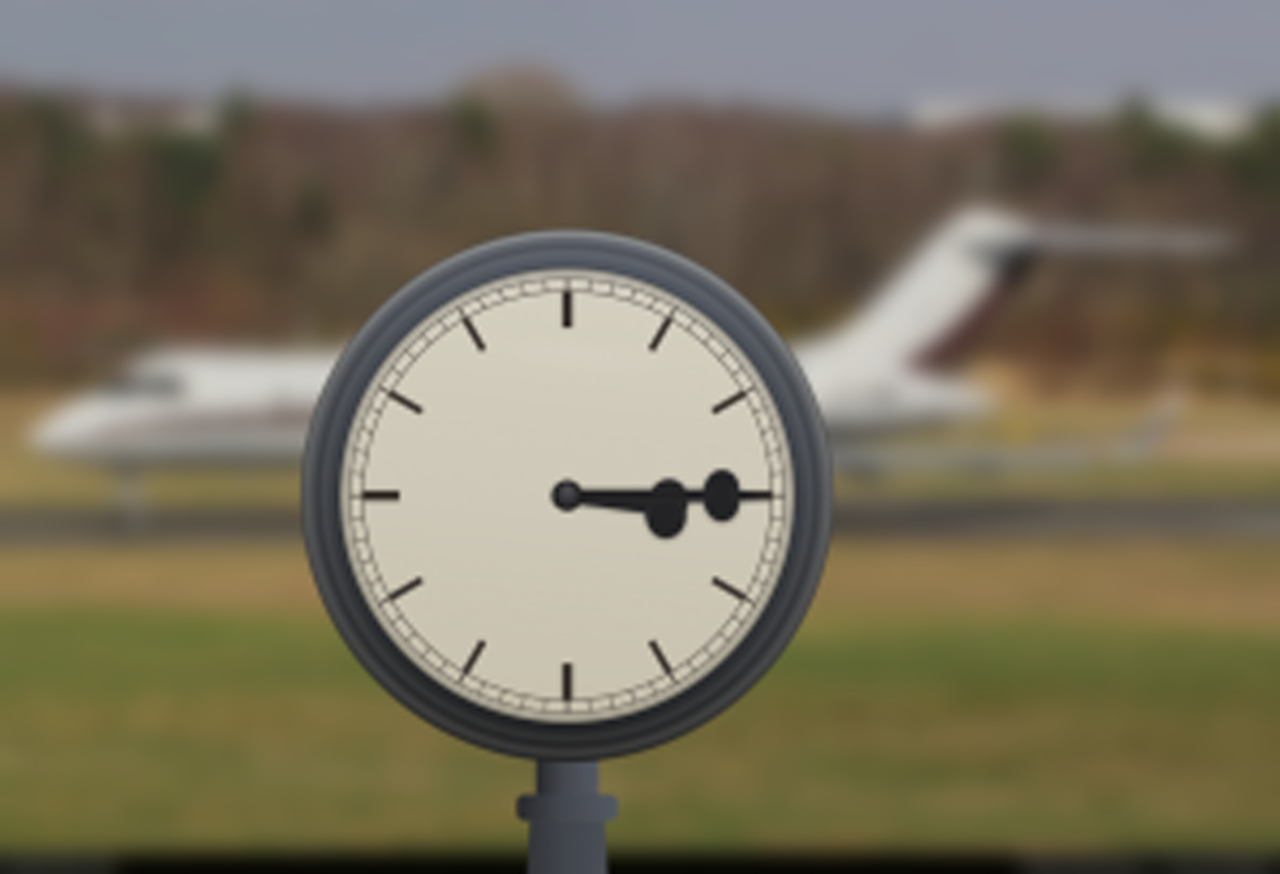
3.15
